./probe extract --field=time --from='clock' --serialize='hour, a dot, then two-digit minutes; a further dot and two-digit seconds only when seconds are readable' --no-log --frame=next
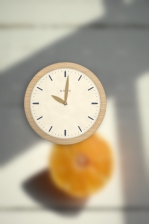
10.01
